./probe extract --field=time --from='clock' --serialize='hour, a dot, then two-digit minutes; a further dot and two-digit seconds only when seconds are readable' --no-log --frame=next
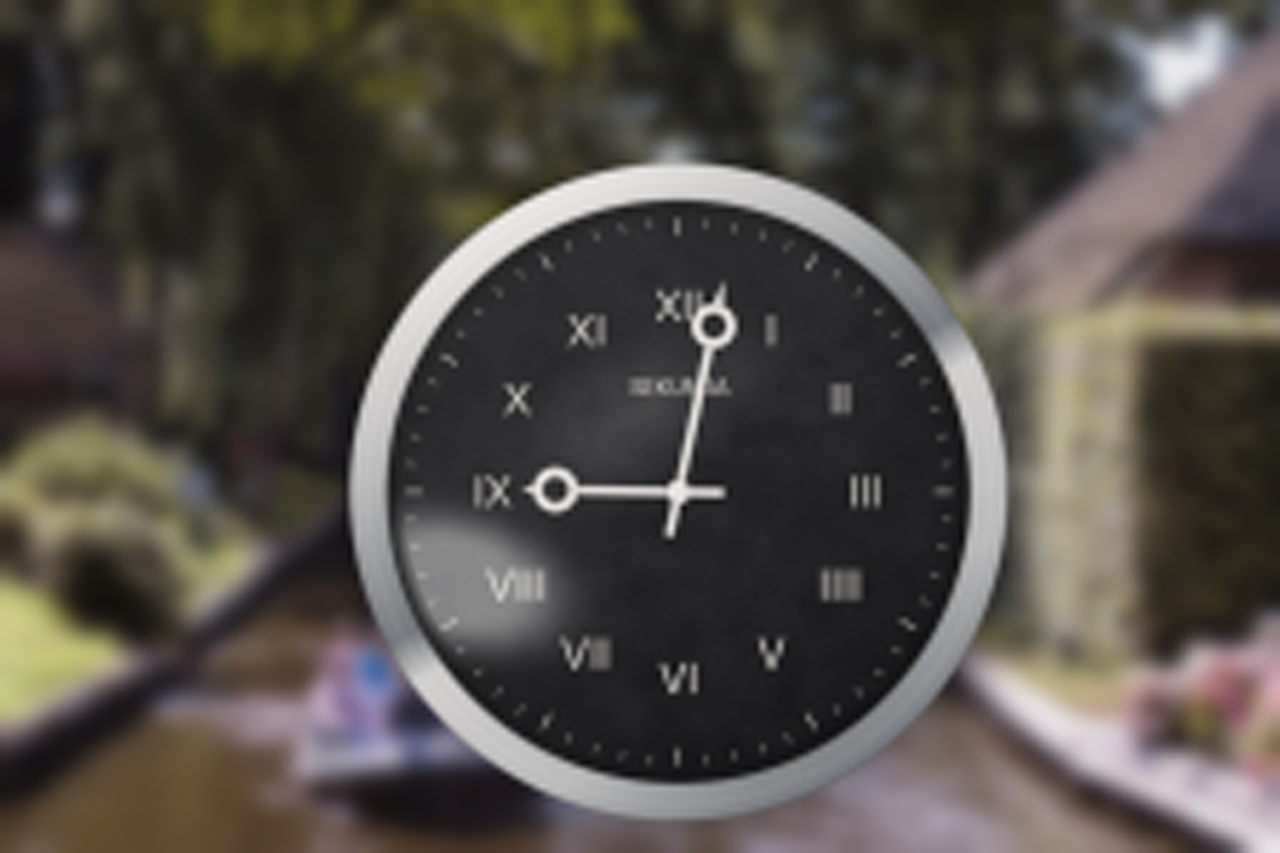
9.02
